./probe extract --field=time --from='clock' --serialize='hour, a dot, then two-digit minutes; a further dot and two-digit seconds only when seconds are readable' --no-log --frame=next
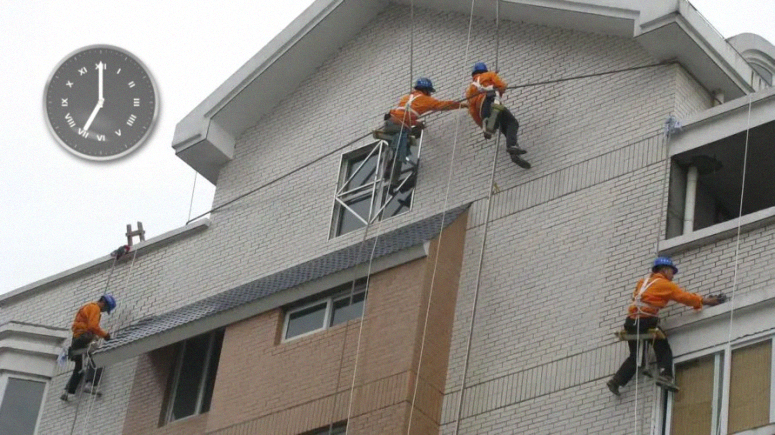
7.00
